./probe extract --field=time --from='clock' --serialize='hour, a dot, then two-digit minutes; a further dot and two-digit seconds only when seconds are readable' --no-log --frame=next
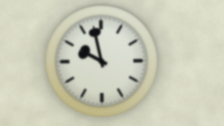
9.58
